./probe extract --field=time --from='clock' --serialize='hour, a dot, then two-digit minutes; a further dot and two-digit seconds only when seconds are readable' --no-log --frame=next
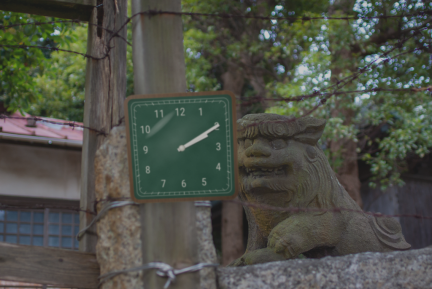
2.10
